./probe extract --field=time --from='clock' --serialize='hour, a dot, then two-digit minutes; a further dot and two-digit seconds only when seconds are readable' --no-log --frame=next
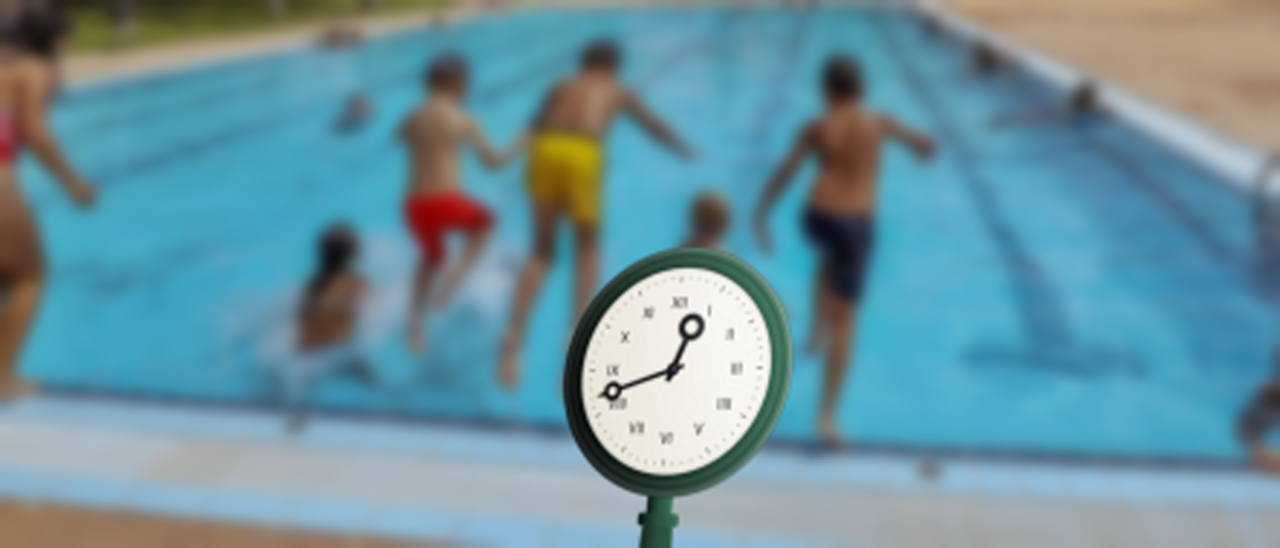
12.42
